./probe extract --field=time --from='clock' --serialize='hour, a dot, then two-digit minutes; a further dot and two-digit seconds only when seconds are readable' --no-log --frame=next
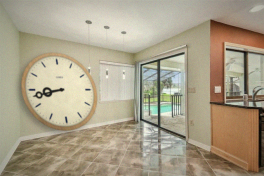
8.43
